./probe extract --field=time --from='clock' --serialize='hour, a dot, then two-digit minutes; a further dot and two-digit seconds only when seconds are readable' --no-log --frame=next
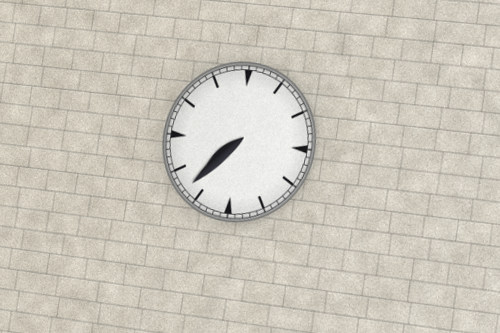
7.37
